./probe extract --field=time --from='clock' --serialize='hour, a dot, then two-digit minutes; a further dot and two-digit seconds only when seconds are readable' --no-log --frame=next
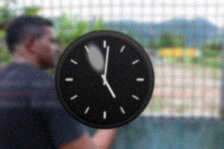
5.01
